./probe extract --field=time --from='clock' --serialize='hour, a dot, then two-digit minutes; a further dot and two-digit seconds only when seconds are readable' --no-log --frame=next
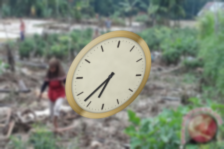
6.37
